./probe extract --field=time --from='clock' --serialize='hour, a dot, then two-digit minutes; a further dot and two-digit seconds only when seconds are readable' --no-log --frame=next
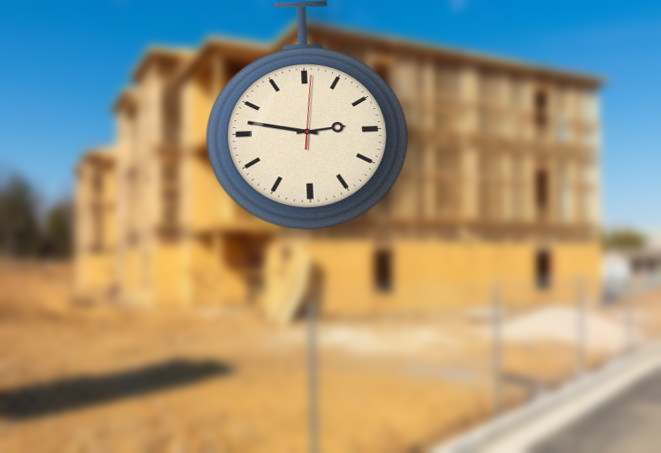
2.47.01
